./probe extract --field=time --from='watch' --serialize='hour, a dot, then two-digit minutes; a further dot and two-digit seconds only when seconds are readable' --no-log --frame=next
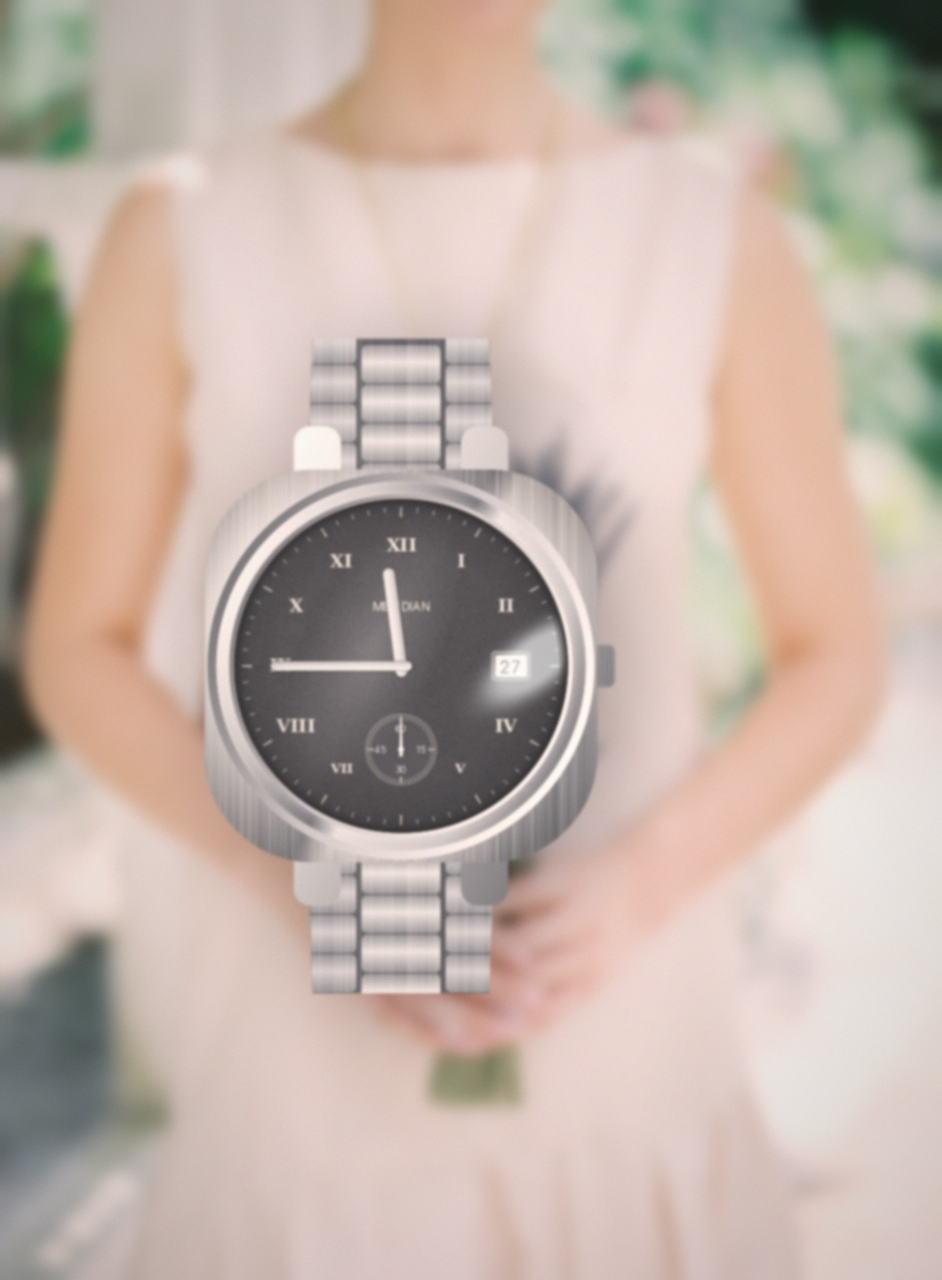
11.45
